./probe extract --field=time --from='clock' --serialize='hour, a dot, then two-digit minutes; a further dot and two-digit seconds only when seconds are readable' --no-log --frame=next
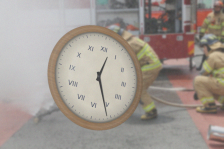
12.26
